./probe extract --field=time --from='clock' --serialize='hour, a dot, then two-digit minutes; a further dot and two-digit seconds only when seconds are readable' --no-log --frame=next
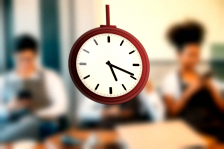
5.19
